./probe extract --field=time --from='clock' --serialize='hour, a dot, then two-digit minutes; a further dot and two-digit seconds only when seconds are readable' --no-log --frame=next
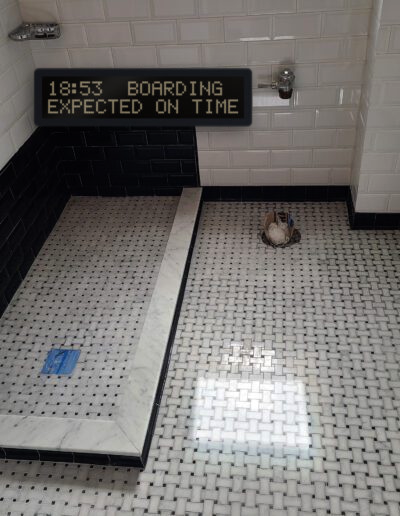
18.53
